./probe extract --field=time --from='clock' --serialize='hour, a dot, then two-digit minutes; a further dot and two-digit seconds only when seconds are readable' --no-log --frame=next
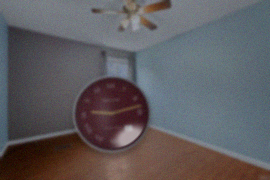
9.13
